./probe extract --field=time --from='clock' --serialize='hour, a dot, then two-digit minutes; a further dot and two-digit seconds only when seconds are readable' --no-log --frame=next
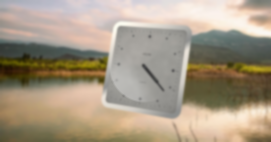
4.22
